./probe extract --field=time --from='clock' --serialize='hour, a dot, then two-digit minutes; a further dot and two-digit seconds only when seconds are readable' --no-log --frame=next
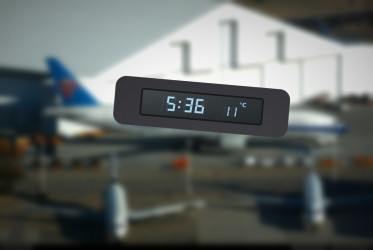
5.36
